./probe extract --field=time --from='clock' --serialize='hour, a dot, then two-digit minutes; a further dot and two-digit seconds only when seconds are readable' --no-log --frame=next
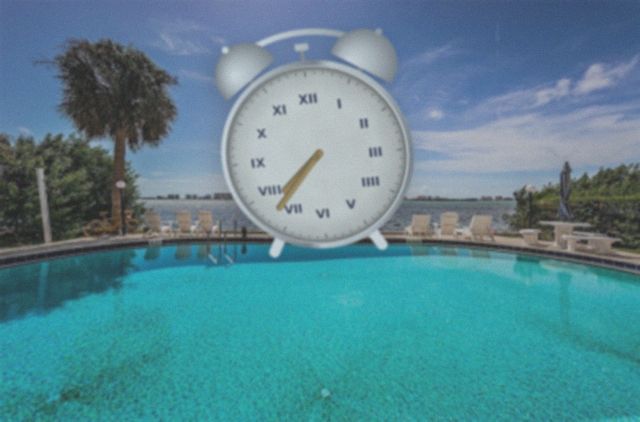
7.37
